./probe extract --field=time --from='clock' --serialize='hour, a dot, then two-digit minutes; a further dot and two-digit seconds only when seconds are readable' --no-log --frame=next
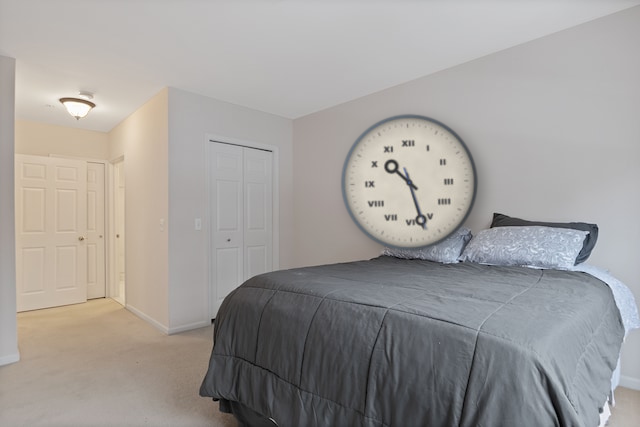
10.27.27
